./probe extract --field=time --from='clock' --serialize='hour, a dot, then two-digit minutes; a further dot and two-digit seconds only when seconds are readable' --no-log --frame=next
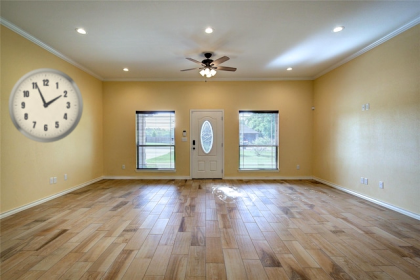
1.56
